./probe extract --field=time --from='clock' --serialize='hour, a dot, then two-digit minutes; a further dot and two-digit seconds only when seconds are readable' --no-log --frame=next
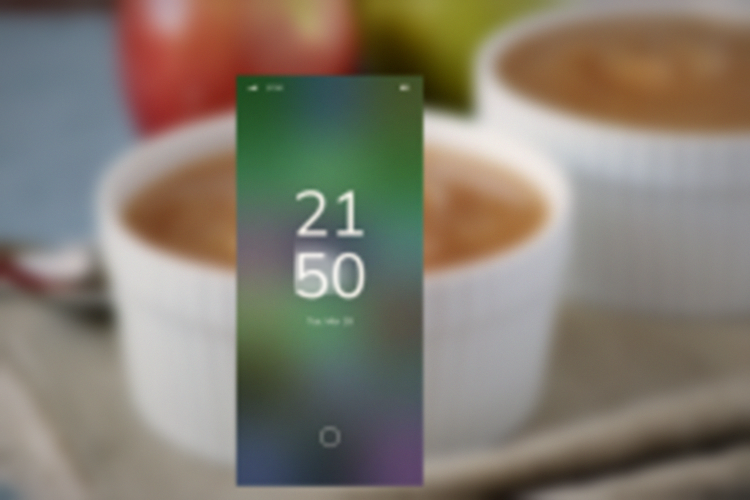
21.50
